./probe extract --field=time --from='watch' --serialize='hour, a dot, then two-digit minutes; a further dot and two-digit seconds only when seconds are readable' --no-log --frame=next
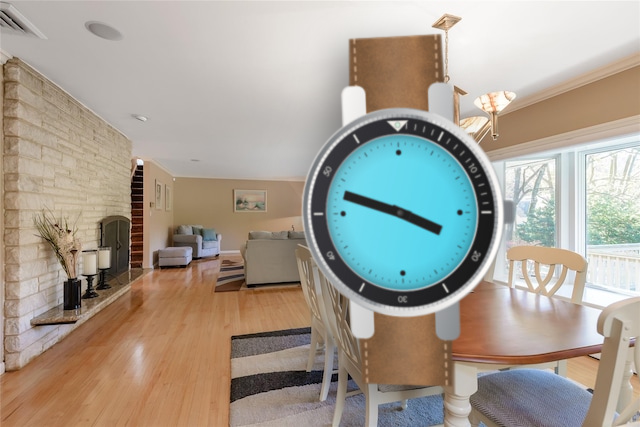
3.48
